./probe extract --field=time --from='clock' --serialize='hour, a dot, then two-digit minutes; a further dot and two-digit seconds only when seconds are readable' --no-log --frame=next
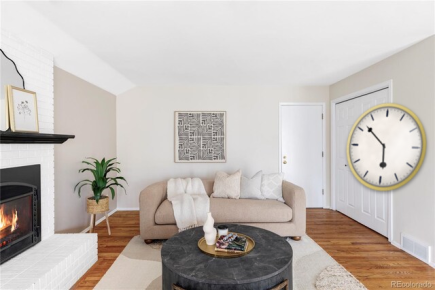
5.52
